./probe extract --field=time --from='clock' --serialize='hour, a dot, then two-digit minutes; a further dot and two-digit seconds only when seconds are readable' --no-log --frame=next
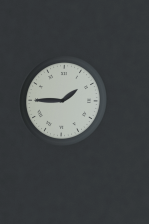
1.45
